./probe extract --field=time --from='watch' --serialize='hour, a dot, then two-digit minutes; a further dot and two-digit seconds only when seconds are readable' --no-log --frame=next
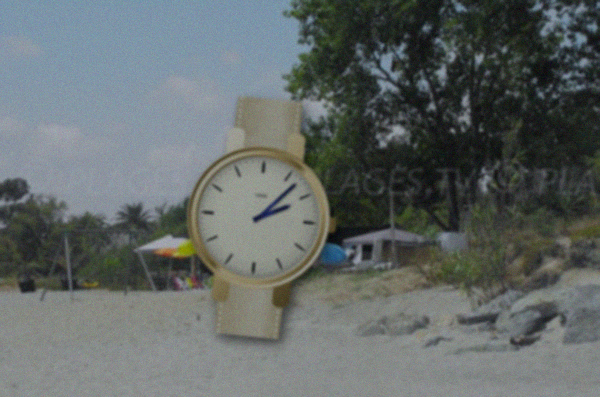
2.07
